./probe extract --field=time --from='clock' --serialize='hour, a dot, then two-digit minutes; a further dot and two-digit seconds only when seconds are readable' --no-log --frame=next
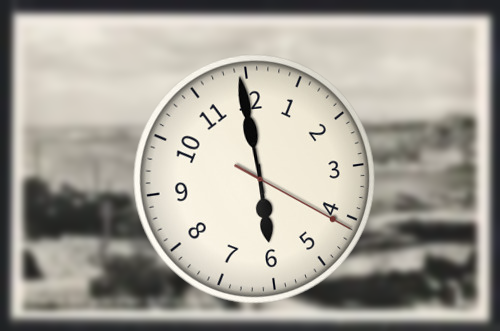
5.59.21
